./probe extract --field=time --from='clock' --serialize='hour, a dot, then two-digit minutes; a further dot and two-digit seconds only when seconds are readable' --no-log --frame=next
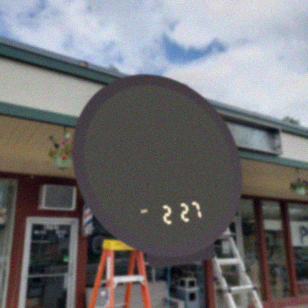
2.27
